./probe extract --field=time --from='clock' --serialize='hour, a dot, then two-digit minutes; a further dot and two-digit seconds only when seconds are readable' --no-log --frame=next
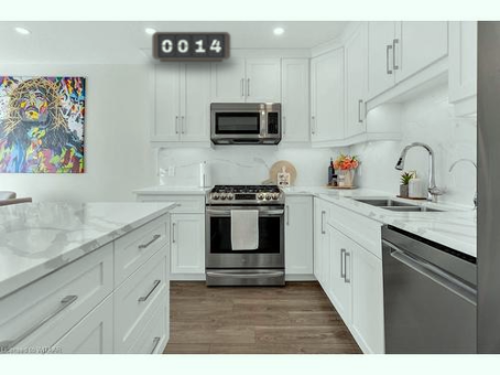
0.14
